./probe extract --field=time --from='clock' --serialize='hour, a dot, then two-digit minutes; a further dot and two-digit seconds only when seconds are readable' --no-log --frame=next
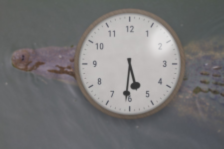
5.31
